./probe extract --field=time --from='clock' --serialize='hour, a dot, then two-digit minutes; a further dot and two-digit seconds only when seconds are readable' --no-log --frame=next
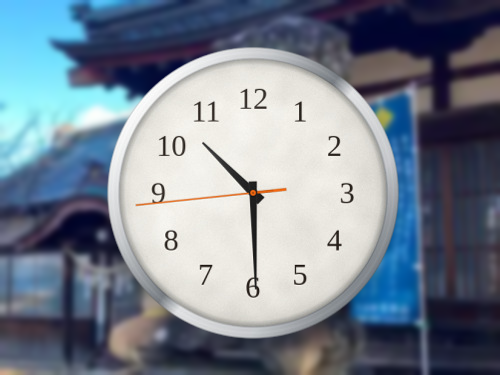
10.29.44
